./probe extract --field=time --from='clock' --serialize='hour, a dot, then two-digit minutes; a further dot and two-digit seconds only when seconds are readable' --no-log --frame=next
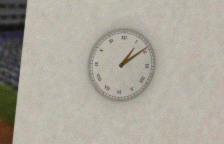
1.09
